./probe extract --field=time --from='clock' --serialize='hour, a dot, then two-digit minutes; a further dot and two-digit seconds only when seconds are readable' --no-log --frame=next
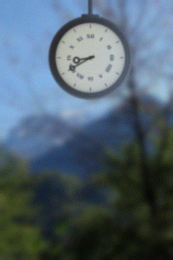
8.40
